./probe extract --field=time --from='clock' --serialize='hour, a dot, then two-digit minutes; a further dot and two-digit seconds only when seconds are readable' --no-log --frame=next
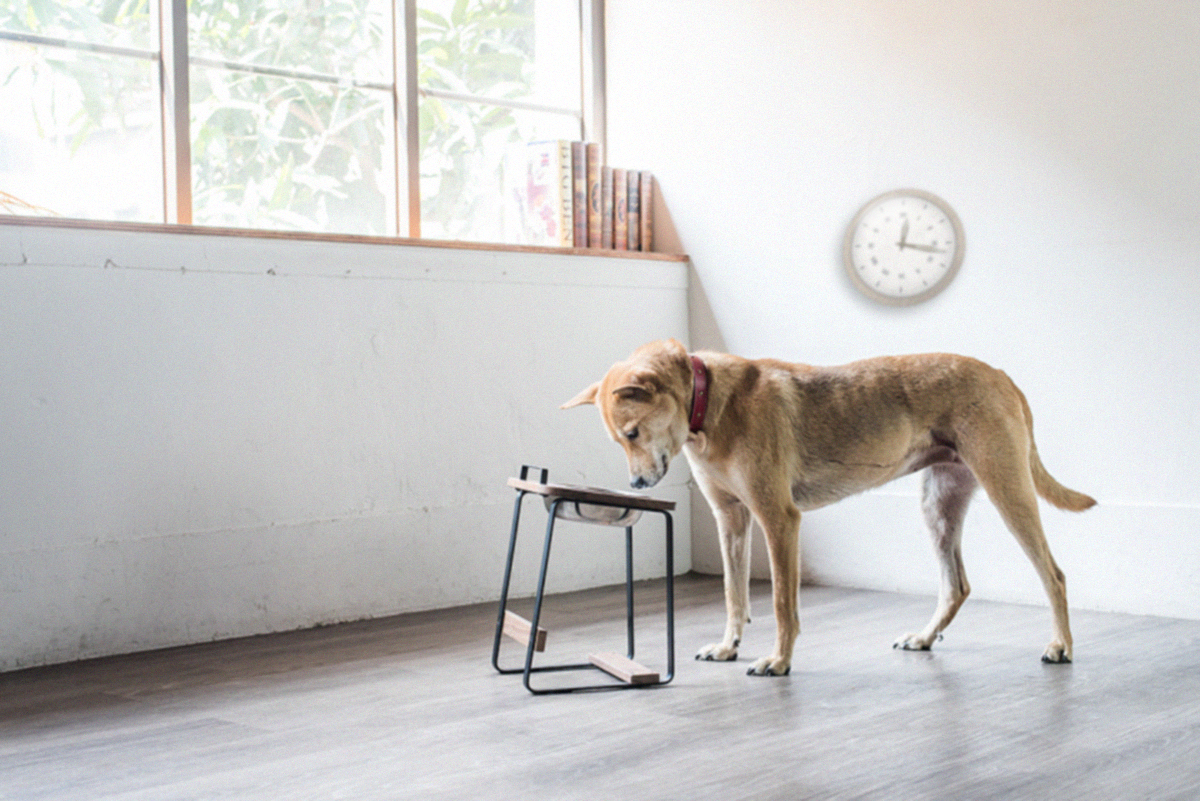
12.17
